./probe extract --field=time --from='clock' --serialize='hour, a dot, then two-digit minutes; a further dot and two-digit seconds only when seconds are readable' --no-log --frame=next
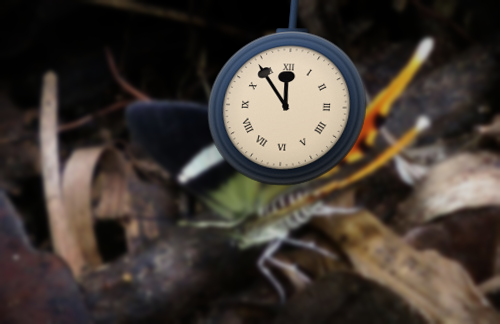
11.54
